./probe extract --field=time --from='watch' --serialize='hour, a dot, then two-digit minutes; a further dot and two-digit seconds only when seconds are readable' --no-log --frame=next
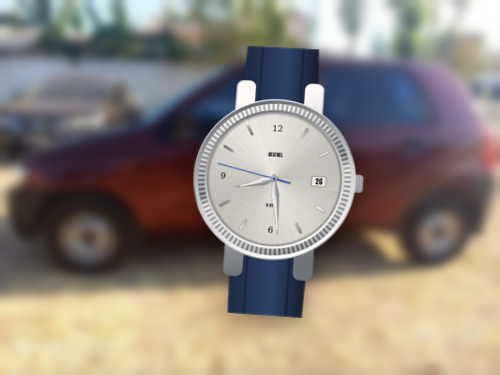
8.28.47
